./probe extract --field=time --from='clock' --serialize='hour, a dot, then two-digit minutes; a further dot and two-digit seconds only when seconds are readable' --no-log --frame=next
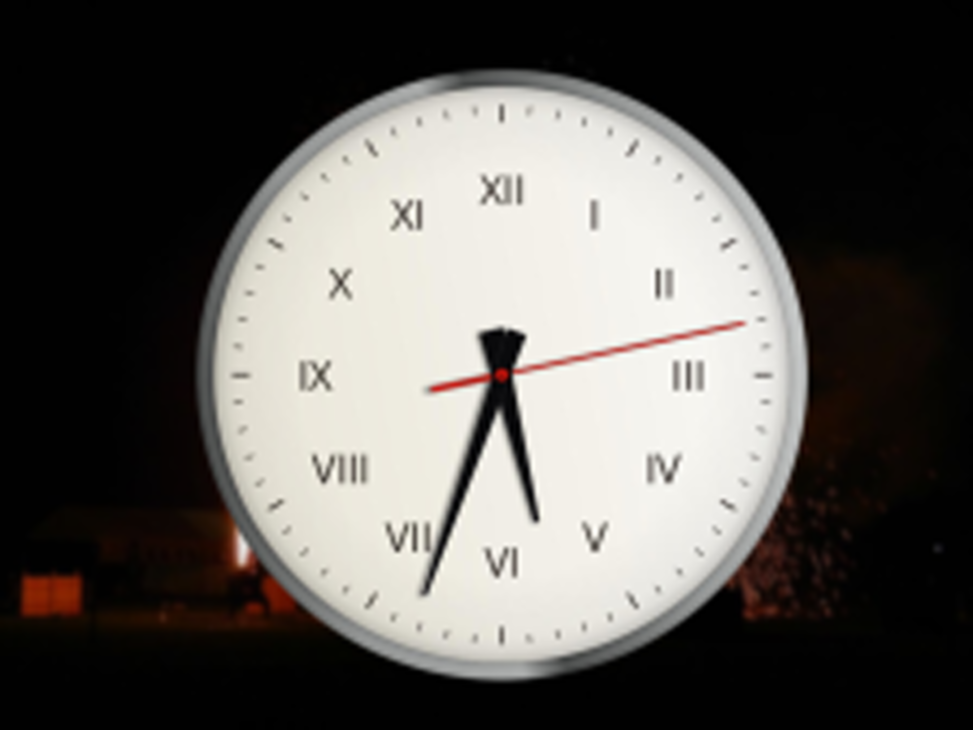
5.33.13
